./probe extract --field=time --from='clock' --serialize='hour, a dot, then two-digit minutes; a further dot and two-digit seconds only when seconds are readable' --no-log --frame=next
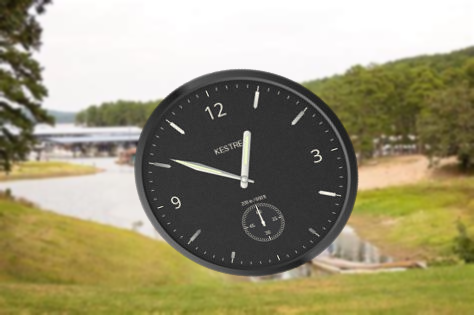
12.51
